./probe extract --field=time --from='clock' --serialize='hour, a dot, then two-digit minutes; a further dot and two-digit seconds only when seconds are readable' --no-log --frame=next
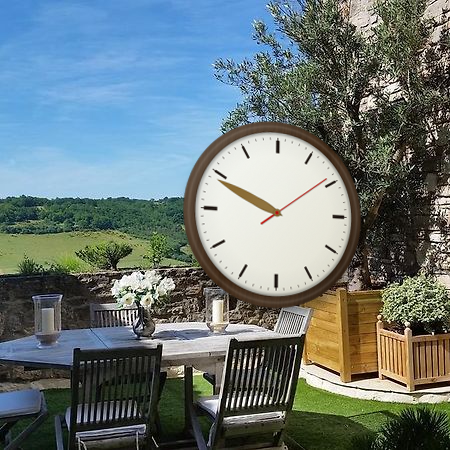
9.49.09
